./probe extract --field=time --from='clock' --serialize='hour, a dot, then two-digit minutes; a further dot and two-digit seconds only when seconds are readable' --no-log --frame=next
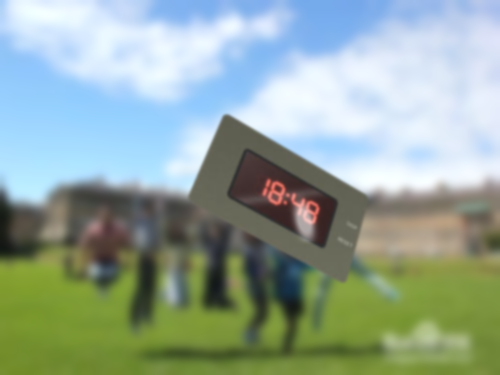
18.48
